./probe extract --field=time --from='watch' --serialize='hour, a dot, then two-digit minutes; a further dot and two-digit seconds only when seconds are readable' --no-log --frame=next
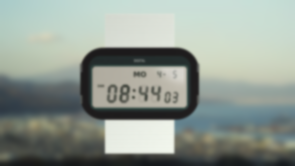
8.44.03
